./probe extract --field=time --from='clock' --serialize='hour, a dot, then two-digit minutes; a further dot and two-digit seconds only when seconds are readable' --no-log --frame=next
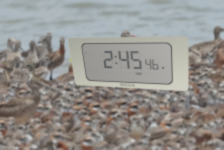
2.45.46
